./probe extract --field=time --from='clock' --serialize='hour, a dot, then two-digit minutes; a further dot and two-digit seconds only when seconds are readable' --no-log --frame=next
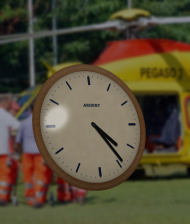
4.24
